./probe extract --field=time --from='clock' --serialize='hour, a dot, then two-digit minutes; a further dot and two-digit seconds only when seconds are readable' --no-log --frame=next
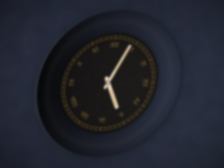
5.04
